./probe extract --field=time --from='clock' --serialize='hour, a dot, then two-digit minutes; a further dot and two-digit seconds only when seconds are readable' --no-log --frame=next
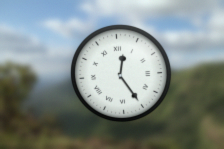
12.25
